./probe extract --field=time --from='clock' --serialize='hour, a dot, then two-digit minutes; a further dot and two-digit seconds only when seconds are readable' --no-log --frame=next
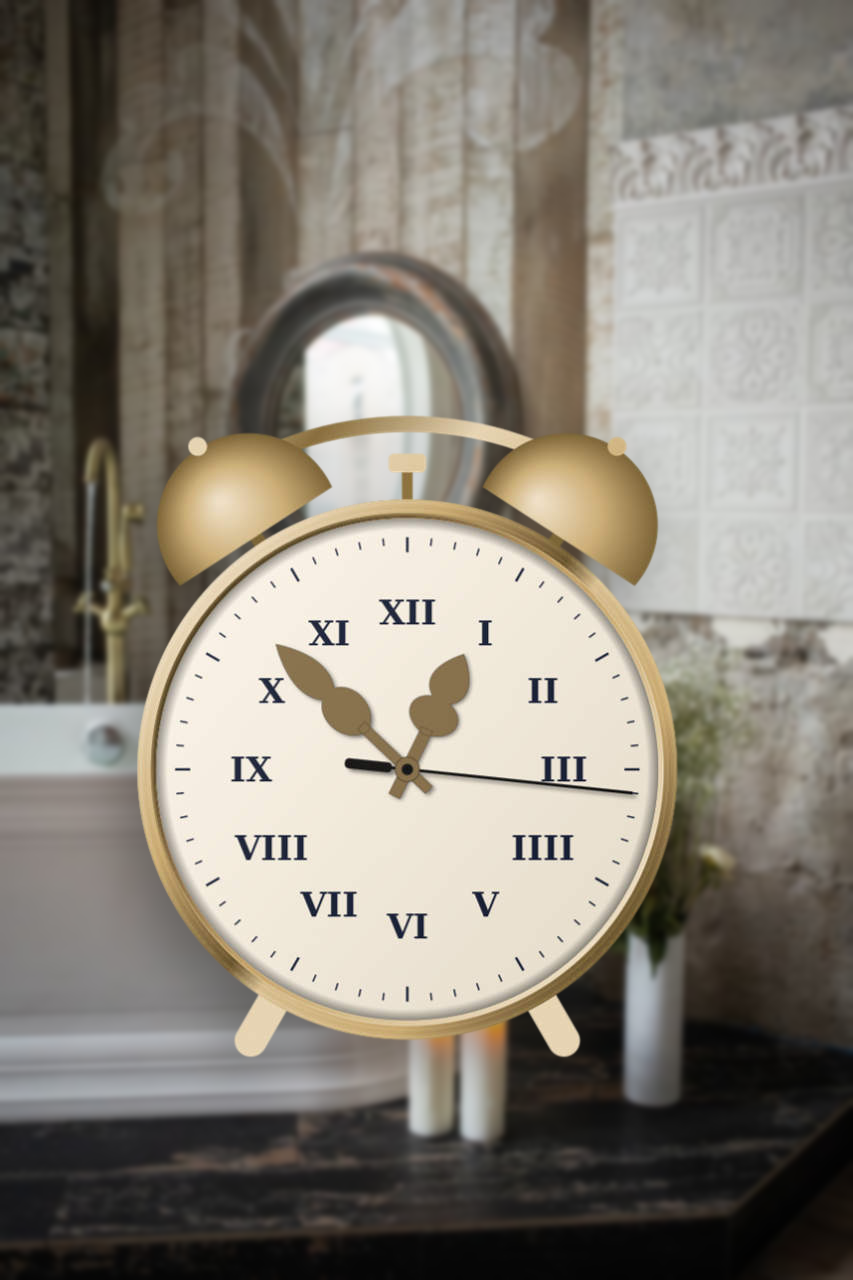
12.52.16
